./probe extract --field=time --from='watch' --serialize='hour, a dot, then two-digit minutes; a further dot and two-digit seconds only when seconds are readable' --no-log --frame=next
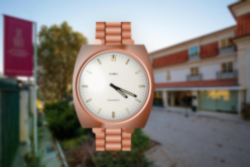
4.19
